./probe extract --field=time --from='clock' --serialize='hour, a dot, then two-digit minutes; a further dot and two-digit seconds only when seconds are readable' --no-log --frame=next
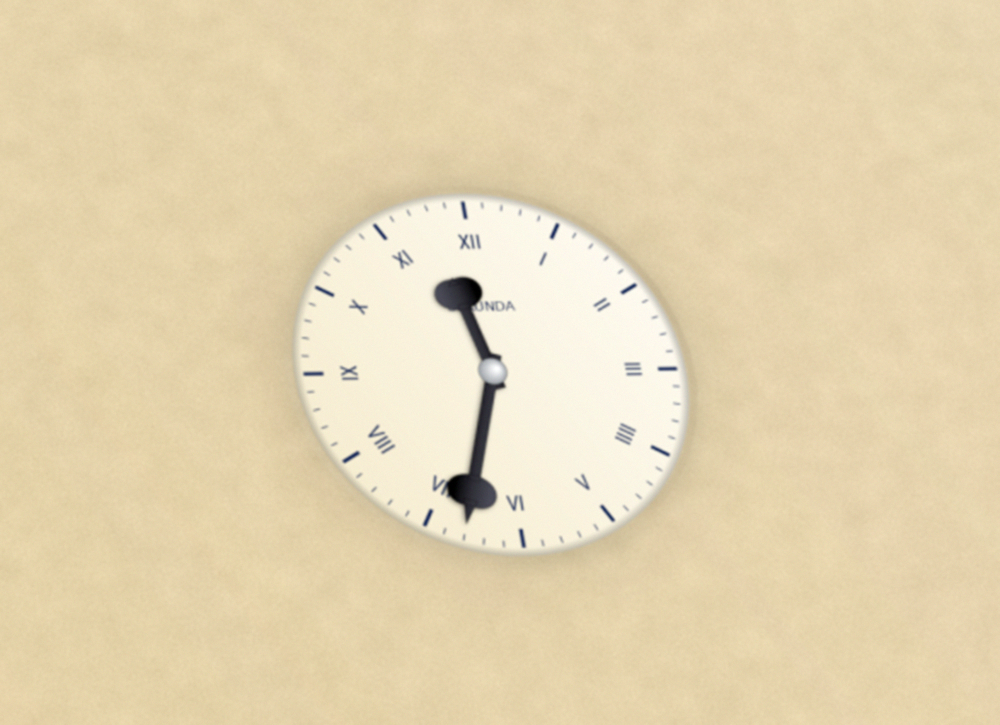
11.33
